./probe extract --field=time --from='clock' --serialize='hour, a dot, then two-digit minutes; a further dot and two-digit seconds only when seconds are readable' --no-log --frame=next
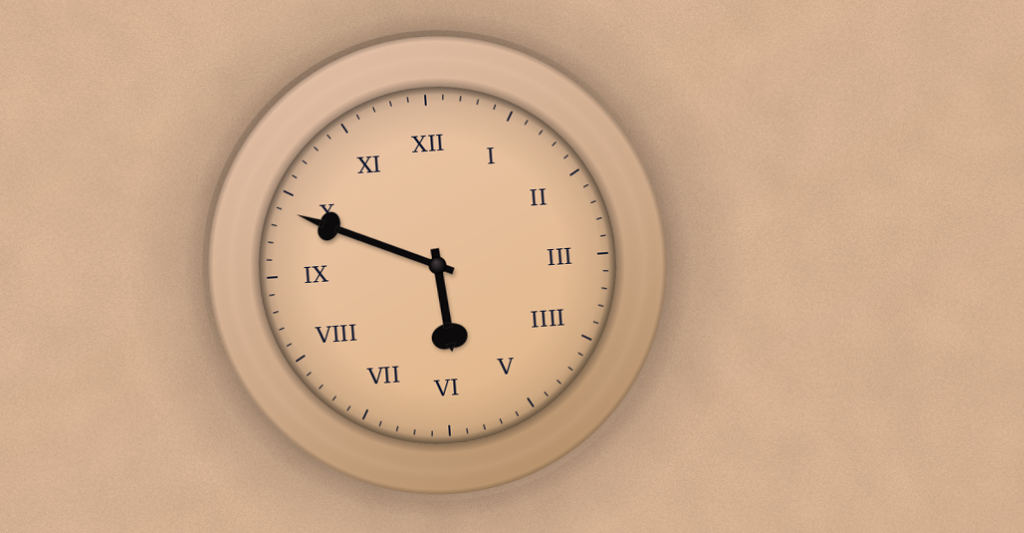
5.49
